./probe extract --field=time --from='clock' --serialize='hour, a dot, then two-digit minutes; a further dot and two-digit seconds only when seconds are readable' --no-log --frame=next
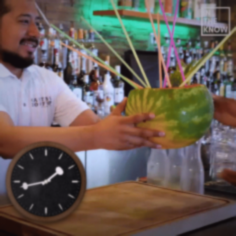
1.43
